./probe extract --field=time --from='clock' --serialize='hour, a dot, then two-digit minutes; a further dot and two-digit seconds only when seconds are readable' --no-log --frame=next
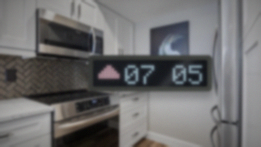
7.05
